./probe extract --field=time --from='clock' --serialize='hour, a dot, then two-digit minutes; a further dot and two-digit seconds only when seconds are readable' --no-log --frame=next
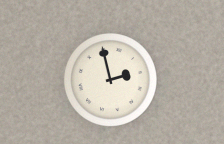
1.55
